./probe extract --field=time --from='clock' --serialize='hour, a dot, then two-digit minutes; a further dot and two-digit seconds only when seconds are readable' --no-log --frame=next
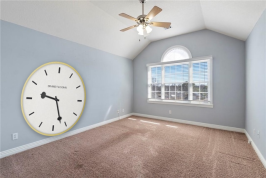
9.27
